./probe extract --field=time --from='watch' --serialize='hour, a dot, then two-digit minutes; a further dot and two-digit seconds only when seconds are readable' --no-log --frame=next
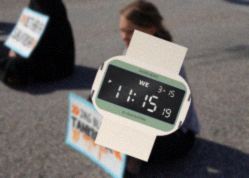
11.15
